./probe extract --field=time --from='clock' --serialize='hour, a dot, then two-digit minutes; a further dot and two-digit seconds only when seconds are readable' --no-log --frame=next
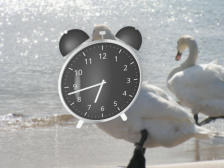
6.43
